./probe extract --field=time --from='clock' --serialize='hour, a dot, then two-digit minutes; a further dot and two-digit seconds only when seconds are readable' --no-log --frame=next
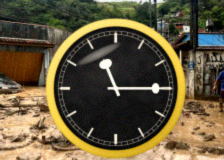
11.15
